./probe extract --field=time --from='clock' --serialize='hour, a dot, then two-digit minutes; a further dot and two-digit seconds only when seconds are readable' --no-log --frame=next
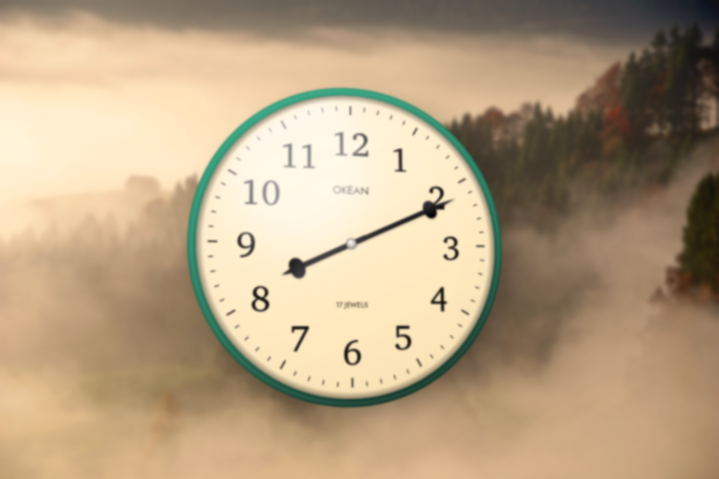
8.11
